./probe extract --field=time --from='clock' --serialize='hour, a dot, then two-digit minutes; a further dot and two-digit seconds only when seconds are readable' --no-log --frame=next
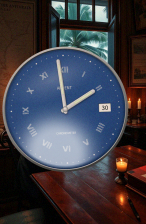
1.59
